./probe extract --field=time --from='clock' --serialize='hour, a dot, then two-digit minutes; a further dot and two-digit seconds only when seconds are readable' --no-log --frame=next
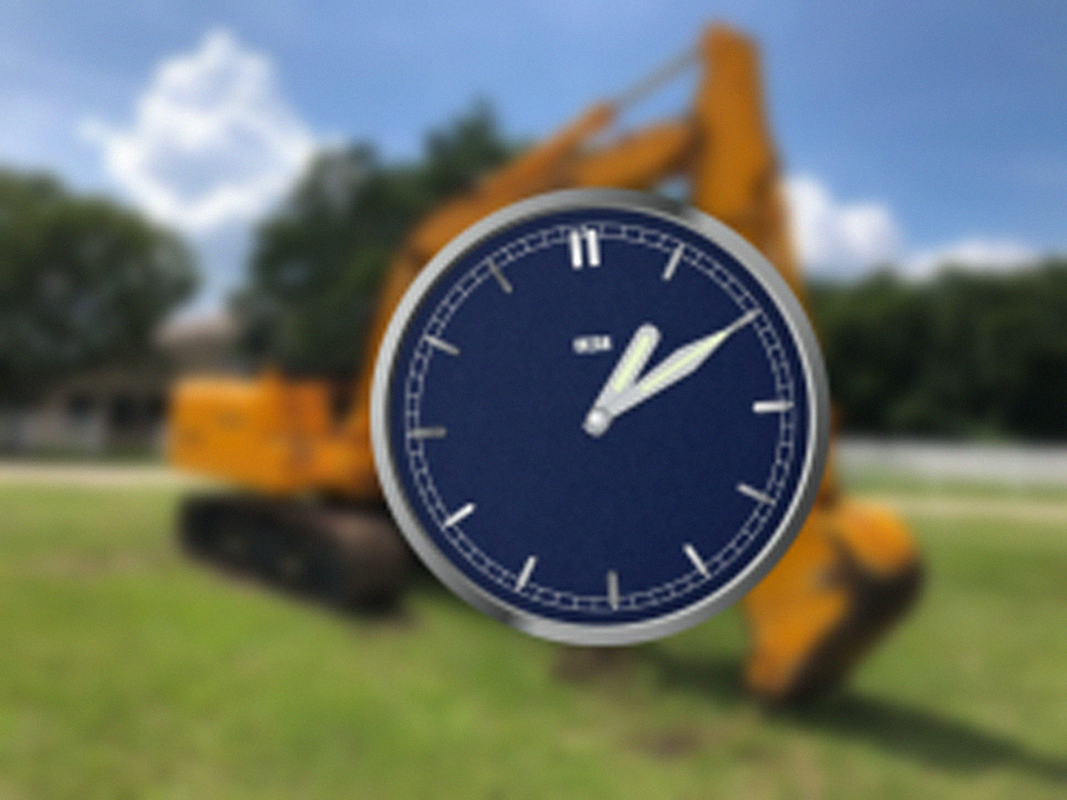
1.10
